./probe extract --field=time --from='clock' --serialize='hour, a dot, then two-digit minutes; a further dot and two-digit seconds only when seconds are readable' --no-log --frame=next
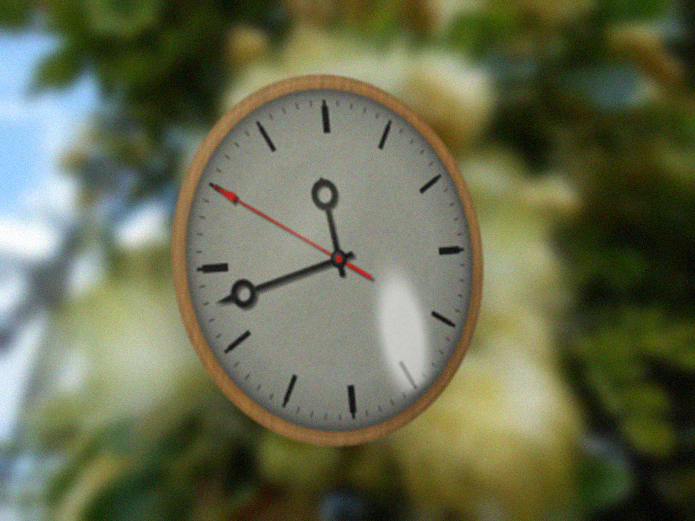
11.42.50
